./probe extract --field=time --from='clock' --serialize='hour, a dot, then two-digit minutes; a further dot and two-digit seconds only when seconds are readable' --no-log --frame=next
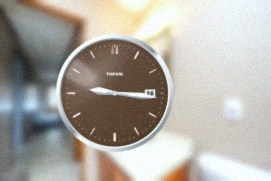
9.16
